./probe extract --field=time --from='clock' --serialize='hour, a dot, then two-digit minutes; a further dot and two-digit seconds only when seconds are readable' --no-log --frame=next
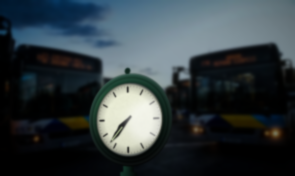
7.37
